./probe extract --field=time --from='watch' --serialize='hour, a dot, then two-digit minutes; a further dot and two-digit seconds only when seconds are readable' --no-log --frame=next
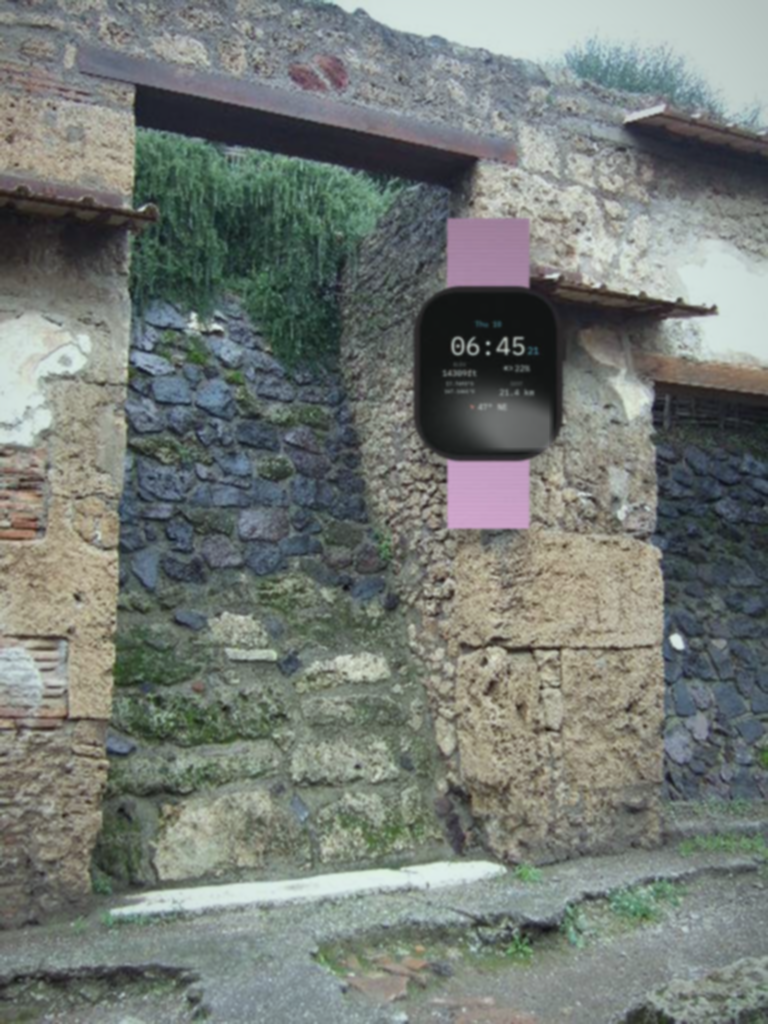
6.45
